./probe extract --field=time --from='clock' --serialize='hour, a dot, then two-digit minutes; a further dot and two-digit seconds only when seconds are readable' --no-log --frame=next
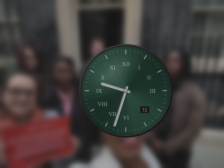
9.33
